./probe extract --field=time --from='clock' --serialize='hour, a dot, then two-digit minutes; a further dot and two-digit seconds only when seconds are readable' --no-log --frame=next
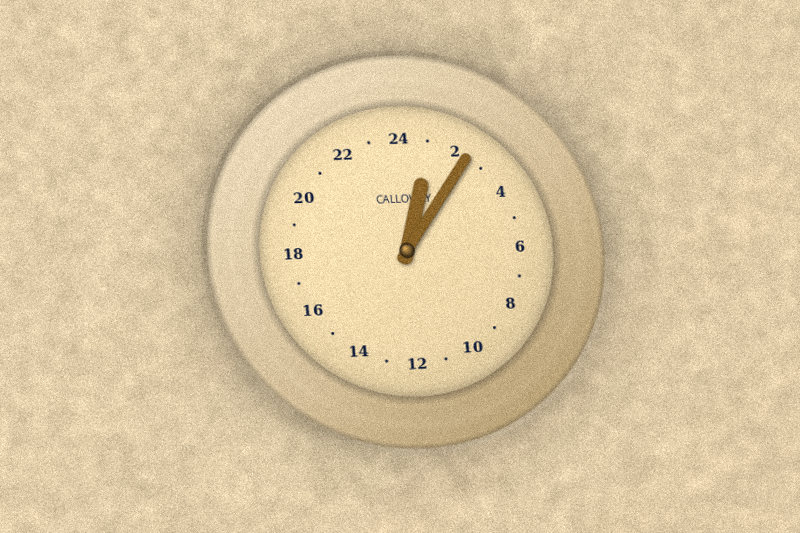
1.06
